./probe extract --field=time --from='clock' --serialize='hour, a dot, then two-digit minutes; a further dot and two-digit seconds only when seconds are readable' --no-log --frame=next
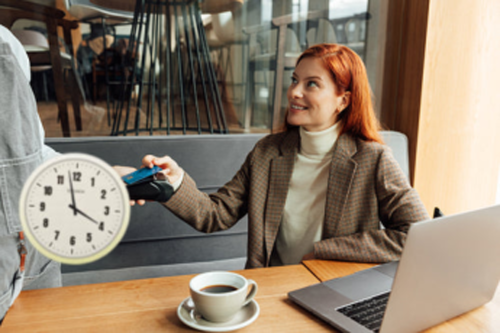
3.58
